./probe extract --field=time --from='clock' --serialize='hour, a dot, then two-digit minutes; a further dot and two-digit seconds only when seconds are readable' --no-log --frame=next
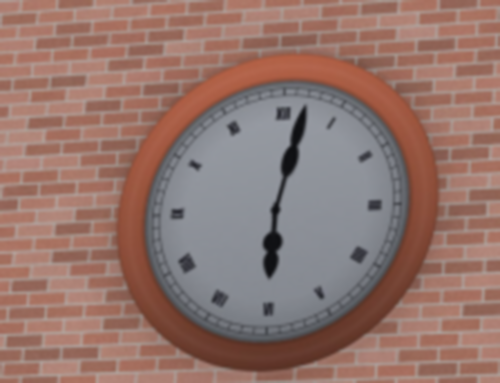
6.02
